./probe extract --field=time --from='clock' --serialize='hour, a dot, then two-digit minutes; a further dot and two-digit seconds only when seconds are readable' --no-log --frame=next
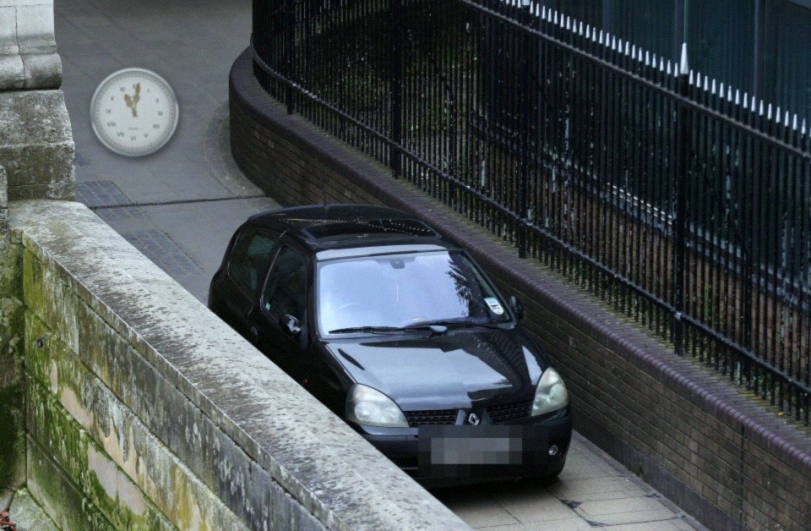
11.01
